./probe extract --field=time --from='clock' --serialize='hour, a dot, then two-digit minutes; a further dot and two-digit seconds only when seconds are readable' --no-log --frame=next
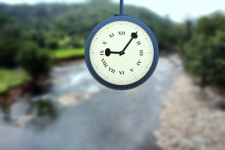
9.06
